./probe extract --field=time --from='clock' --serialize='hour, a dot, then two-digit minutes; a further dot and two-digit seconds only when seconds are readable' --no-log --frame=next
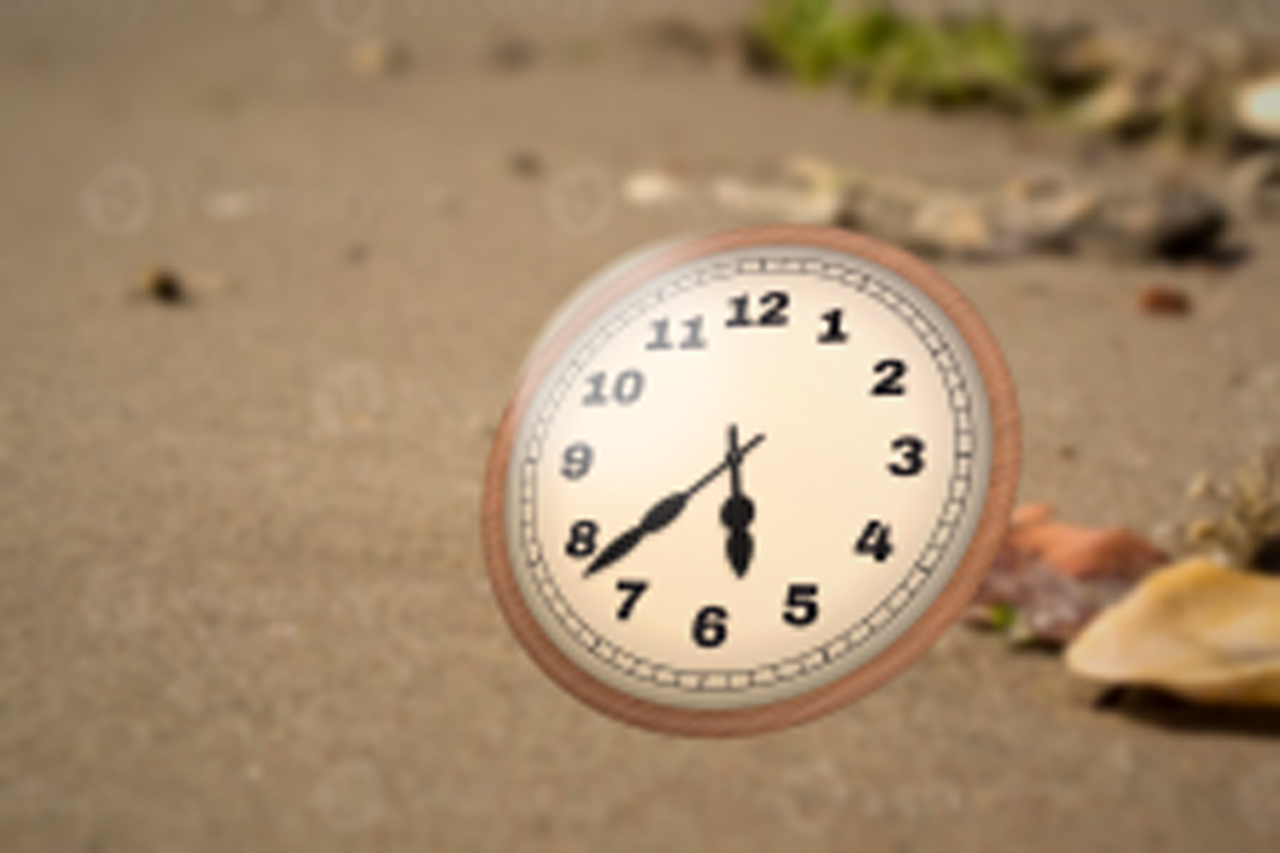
5.38
